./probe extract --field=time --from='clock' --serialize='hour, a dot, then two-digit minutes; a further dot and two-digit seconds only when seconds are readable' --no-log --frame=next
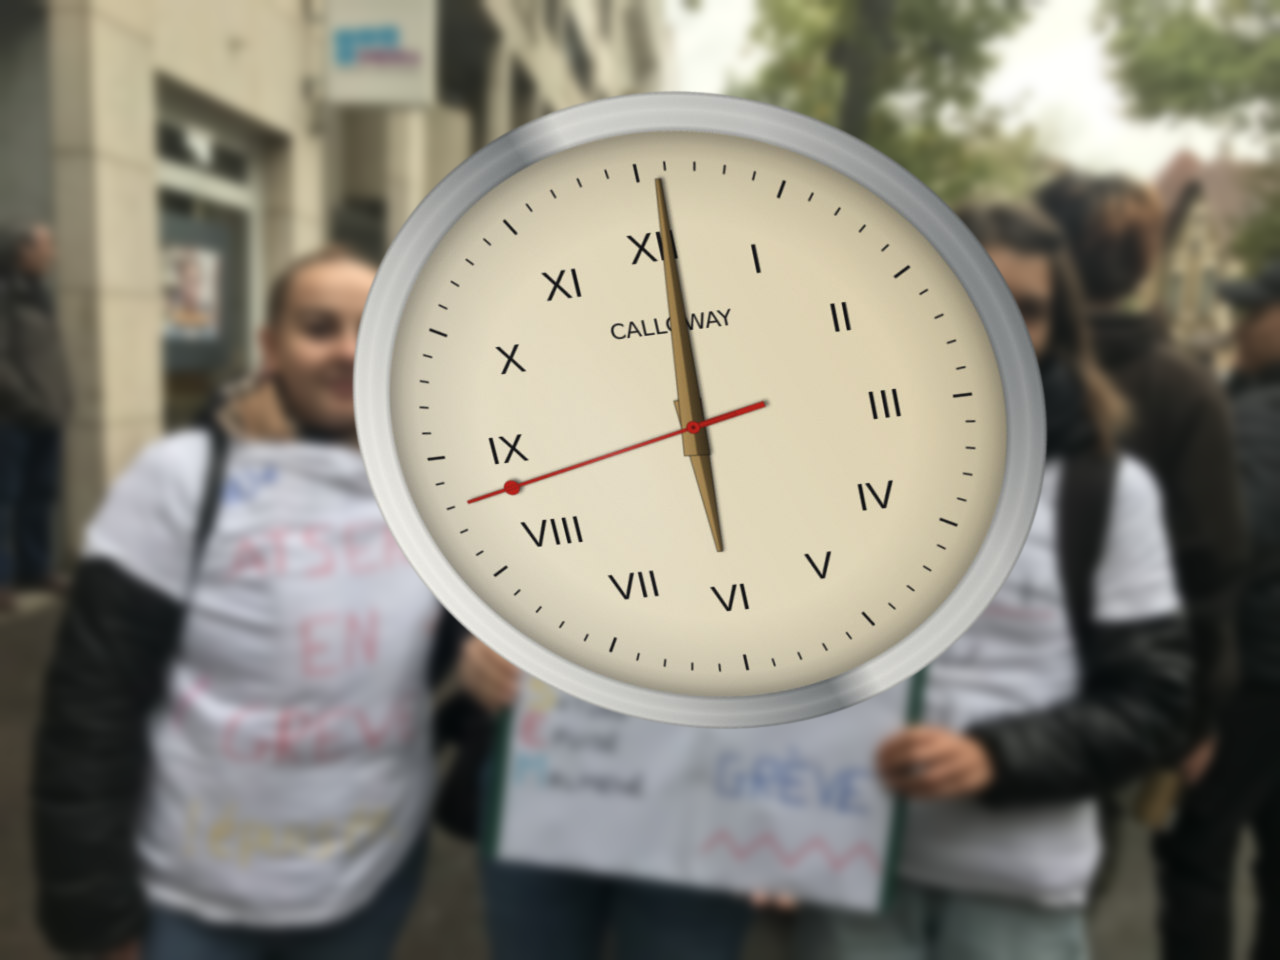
6.00.43
